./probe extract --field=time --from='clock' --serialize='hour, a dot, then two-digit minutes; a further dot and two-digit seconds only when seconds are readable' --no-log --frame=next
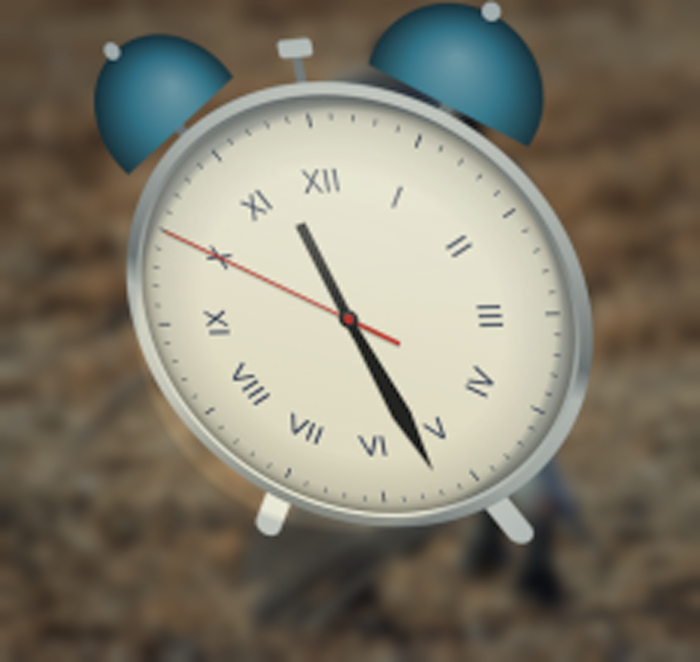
11.26.50
